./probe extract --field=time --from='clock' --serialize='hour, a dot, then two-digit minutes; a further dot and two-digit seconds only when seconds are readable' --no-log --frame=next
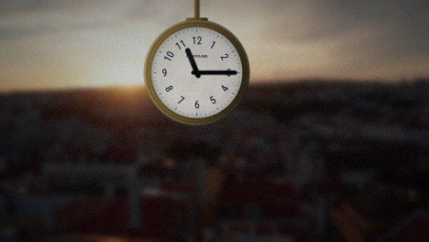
11.15
